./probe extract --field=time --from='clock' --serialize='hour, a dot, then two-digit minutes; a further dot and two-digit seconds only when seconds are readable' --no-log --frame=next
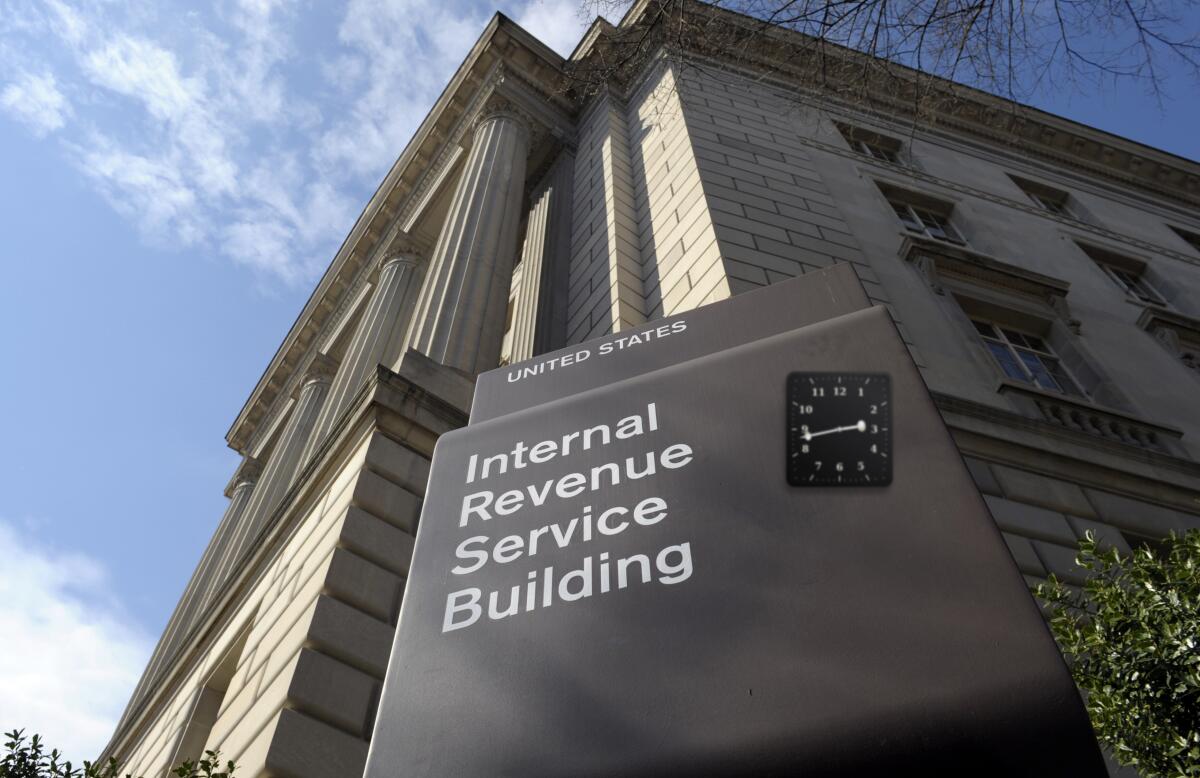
2.43
